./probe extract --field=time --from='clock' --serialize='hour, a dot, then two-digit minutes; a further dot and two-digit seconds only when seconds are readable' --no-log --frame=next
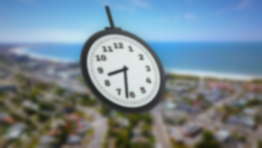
8.32
